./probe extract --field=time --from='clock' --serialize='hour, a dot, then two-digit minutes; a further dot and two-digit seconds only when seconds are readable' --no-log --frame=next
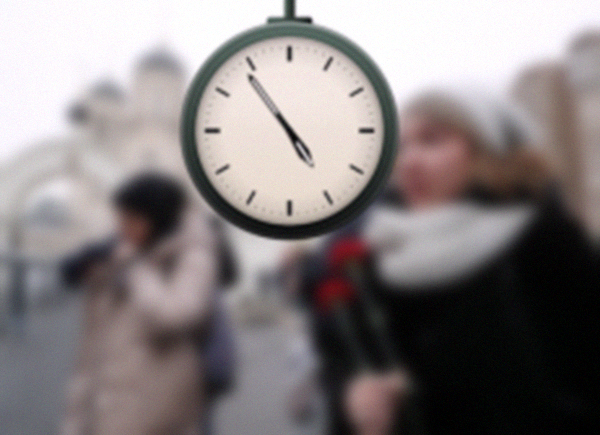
4.54
